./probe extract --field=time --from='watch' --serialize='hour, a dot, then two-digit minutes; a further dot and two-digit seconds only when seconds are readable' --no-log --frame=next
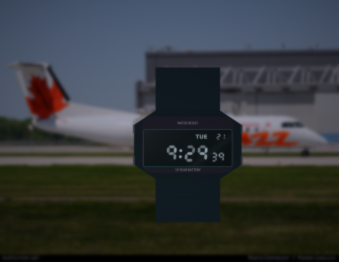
9.29.39
